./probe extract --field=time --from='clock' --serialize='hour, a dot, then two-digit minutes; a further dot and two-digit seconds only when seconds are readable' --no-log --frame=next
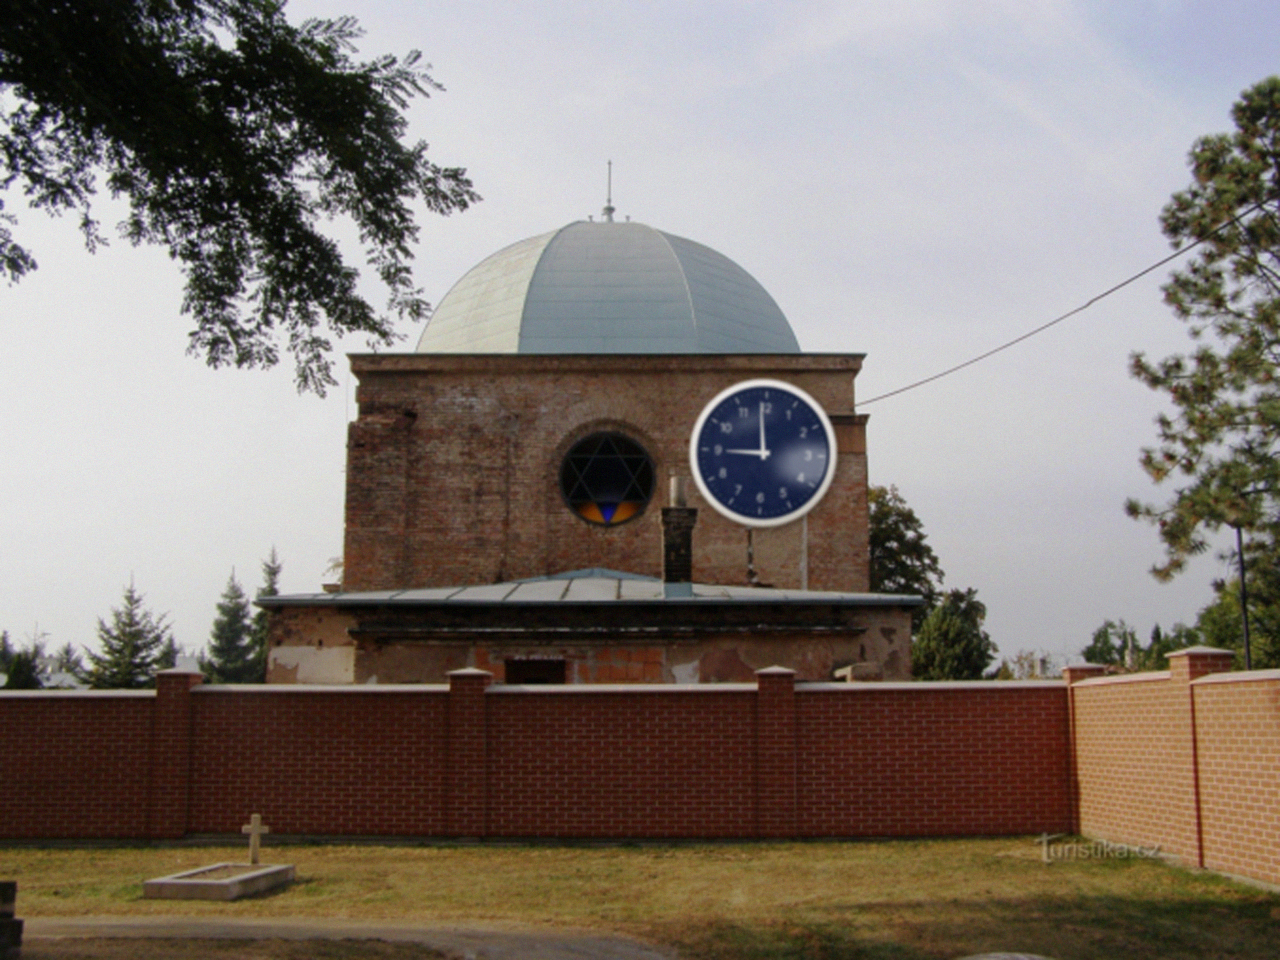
8.59
